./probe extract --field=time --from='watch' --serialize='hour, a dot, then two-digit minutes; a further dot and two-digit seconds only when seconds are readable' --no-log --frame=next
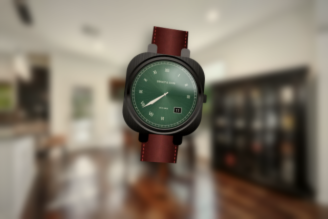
7.39
